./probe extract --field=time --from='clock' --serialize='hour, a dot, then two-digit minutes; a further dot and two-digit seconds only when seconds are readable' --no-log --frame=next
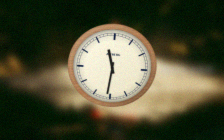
11.31
